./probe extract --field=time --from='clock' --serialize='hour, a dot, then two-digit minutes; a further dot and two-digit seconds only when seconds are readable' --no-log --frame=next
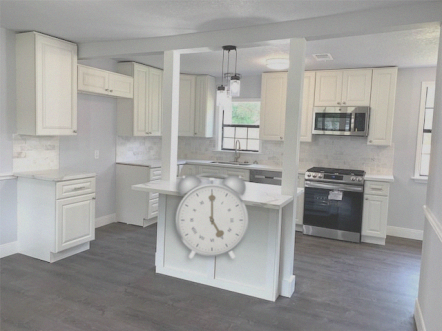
5.00
